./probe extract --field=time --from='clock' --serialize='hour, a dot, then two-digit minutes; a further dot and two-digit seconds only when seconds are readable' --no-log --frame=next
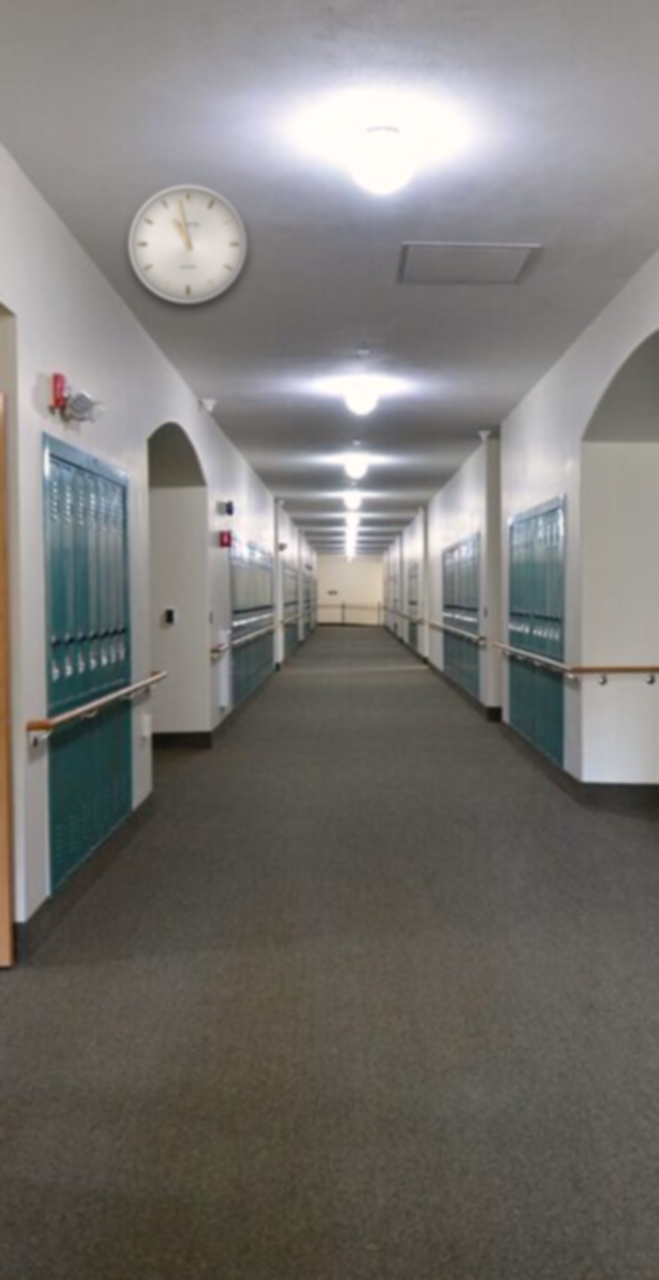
10.58
